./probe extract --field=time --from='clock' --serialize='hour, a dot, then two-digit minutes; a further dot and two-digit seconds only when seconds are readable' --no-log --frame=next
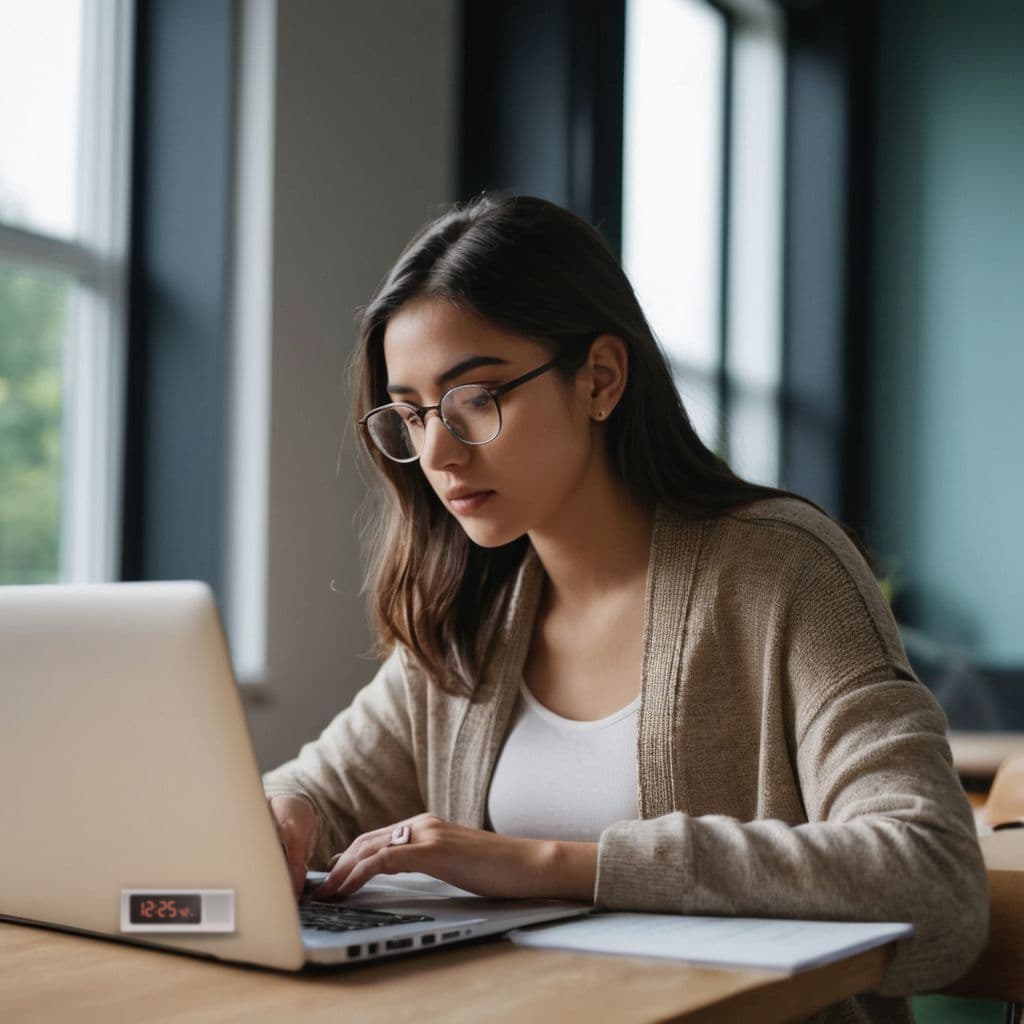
12.25
